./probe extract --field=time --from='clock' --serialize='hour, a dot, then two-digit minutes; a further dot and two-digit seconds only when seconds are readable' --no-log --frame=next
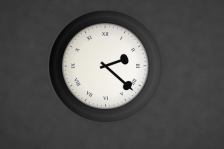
2.22
